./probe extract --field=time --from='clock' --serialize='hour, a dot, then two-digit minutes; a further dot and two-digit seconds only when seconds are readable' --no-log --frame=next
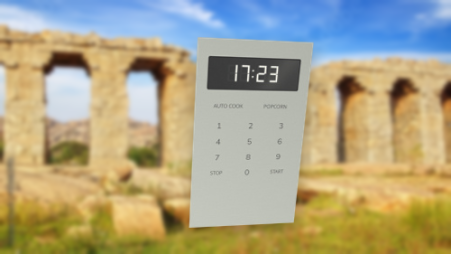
17.23
